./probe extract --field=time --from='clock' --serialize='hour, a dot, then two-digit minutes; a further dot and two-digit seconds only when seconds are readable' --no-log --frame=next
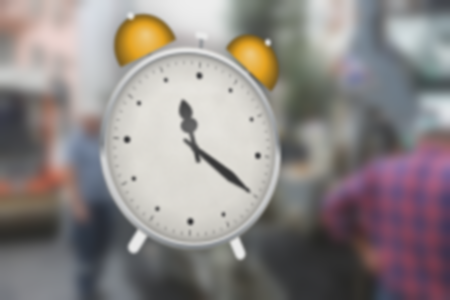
11.20
